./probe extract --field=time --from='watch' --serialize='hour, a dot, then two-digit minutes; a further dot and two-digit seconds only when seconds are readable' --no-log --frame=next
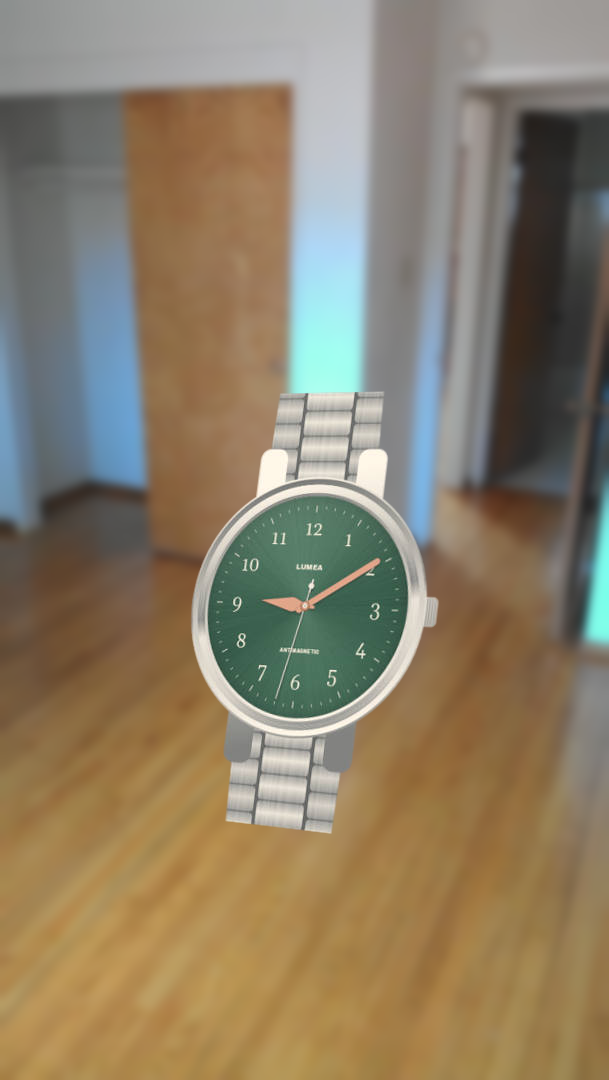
9.09.32
